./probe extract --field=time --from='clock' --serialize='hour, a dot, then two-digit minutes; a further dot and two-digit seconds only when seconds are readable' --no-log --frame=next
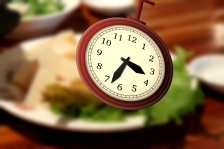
3.33
